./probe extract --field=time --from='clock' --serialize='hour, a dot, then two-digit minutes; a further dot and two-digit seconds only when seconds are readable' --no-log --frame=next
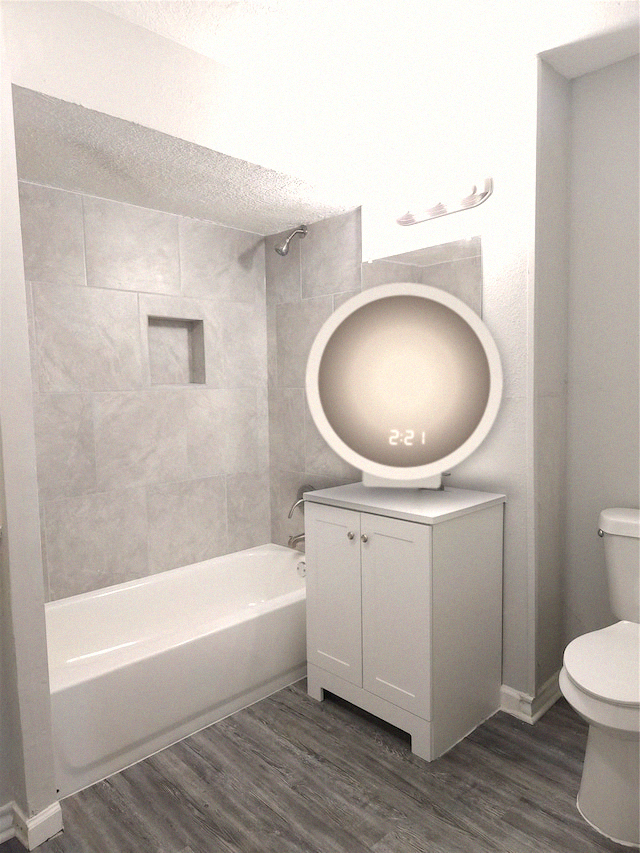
2.21
